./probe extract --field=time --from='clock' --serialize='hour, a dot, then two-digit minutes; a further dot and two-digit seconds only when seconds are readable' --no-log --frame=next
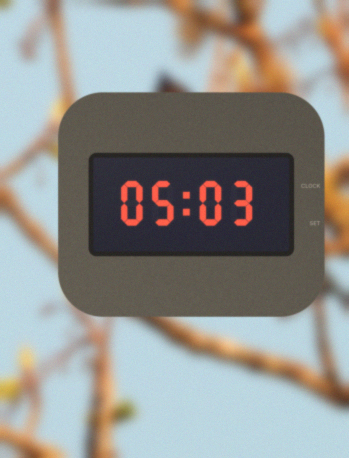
5.03
